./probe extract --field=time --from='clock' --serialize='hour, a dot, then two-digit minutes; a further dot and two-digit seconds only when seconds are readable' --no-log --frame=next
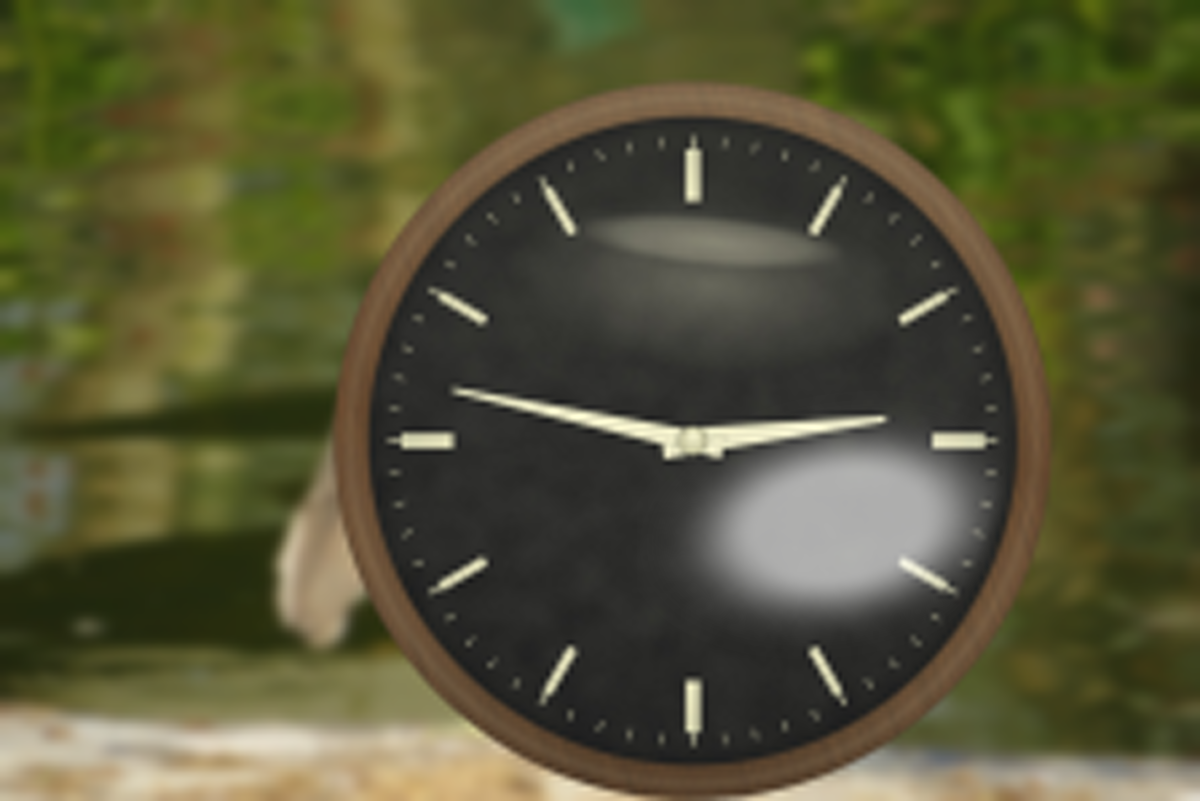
2.47
